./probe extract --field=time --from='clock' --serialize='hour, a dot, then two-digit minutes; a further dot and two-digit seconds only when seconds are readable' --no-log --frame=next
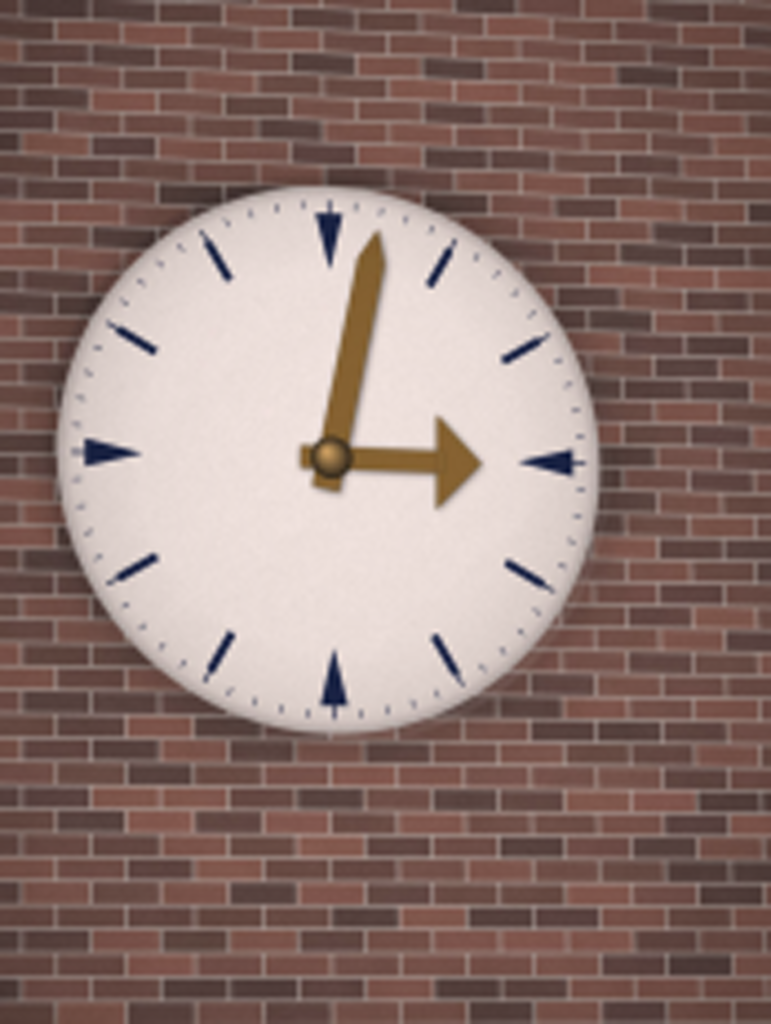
3.02
